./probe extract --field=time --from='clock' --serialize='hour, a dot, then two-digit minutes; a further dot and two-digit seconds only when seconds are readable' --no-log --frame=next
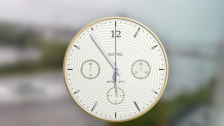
5.54
